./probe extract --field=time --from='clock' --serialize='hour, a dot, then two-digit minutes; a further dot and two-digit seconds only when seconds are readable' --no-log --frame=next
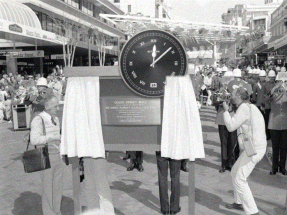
12.08
